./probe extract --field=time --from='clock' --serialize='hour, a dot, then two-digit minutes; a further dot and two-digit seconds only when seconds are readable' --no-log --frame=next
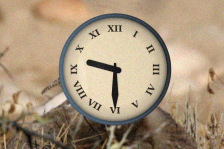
9.30
